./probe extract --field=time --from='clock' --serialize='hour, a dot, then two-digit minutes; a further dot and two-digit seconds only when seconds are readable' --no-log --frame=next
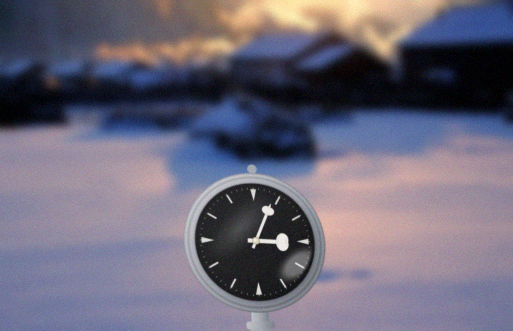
3.04
